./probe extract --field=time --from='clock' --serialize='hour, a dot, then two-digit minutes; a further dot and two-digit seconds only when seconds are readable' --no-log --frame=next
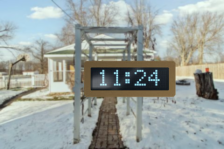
11.24
